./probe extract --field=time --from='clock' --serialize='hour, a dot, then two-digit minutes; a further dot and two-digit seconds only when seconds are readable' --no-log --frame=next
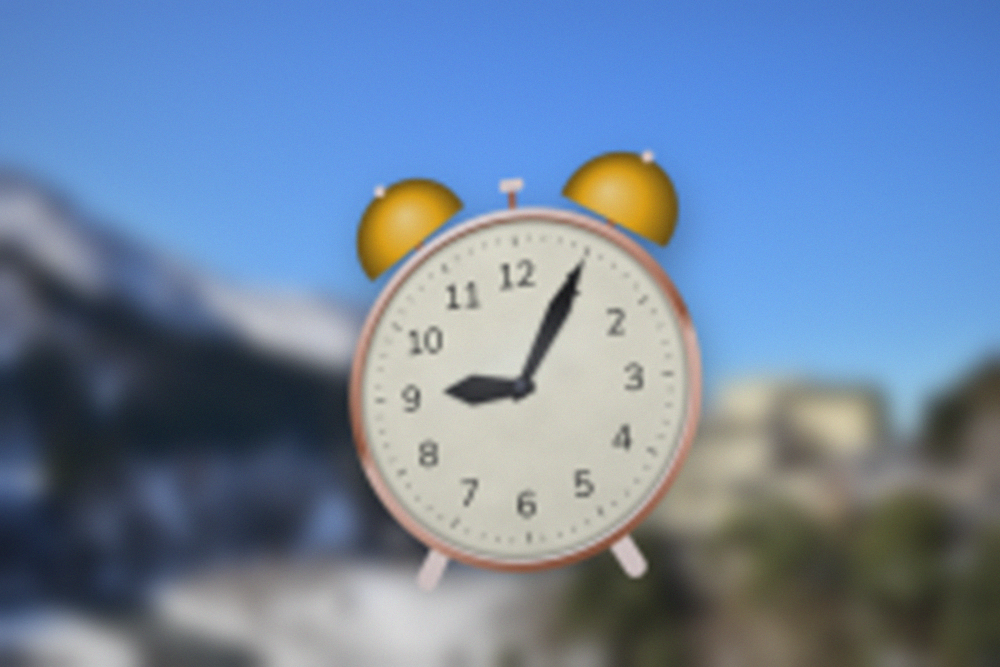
9.05
